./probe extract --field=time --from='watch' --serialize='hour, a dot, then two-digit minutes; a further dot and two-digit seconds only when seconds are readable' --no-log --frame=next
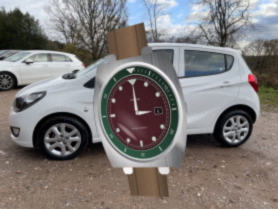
3.00
